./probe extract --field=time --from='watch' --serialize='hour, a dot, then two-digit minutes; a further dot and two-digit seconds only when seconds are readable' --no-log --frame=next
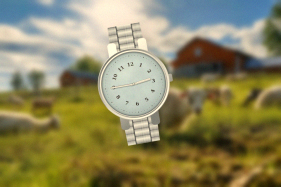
2.45
